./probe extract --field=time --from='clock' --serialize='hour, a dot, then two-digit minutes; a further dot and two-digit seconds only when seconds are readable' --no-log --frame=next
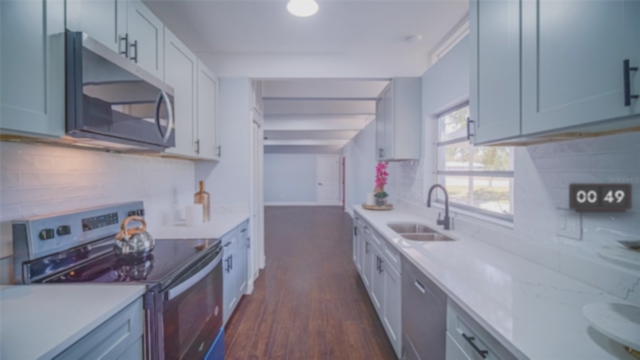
0.49
